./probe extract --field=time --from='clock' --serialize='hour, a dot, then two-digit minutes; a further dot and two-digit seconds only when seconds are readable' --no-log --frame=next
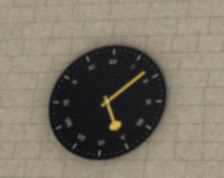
5.08
